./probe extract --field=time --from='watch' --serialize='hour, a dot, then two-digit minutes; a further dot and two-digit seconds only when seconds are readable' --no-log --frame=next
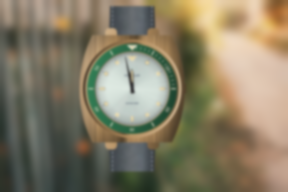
11.58
